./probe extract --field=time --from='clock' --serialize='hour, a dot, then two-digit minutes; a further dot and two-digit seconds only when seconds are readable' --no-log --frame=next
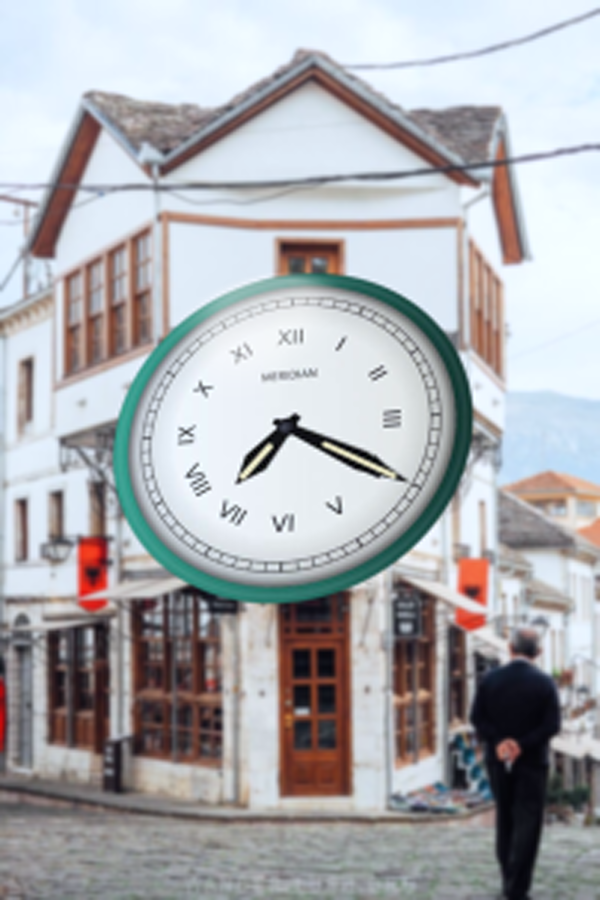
7.20
